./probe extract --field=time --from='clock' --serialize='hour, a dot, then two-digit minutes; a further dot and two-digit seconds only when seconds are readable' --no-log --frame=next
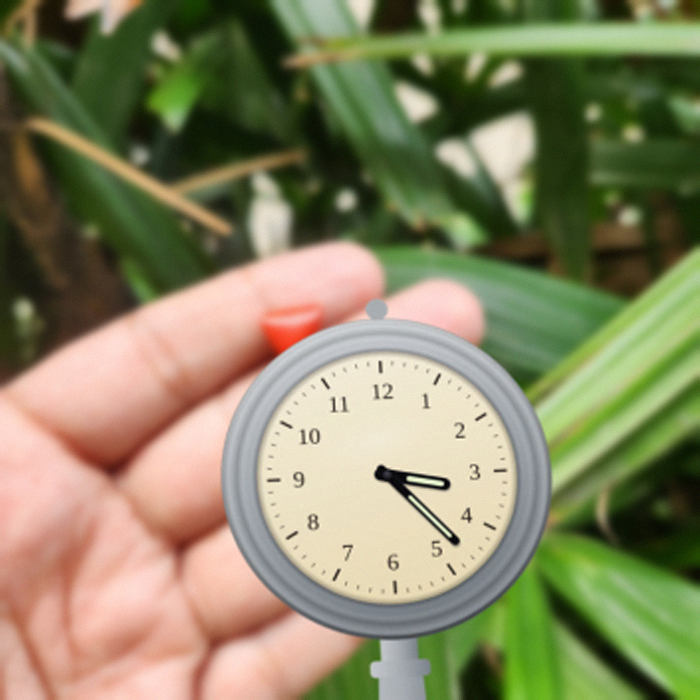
3.23
